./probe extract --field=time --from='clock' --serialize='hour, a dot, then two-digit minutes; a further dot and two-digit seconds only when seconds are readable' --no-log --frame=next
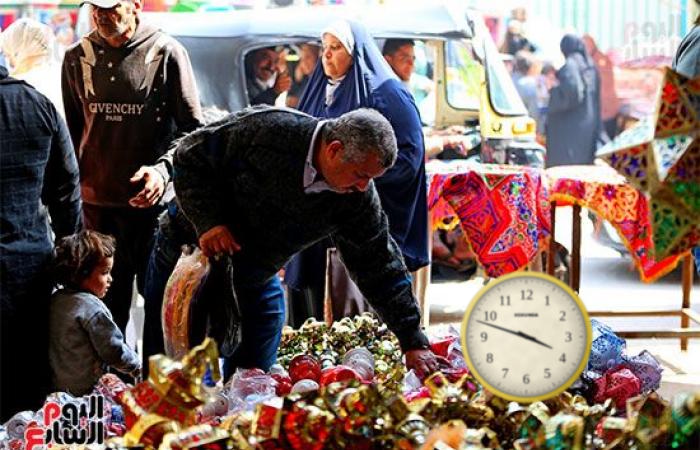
3.48
